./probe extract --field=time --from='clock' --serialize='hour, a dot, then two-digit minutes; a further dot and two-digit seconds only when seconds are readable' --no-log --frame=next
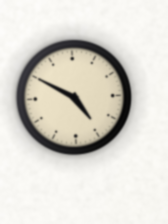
4.50
